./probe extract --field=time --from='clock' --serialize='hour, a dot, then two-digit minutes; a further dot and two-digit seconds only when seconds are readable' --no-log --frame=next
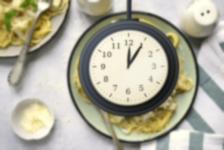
12.05
